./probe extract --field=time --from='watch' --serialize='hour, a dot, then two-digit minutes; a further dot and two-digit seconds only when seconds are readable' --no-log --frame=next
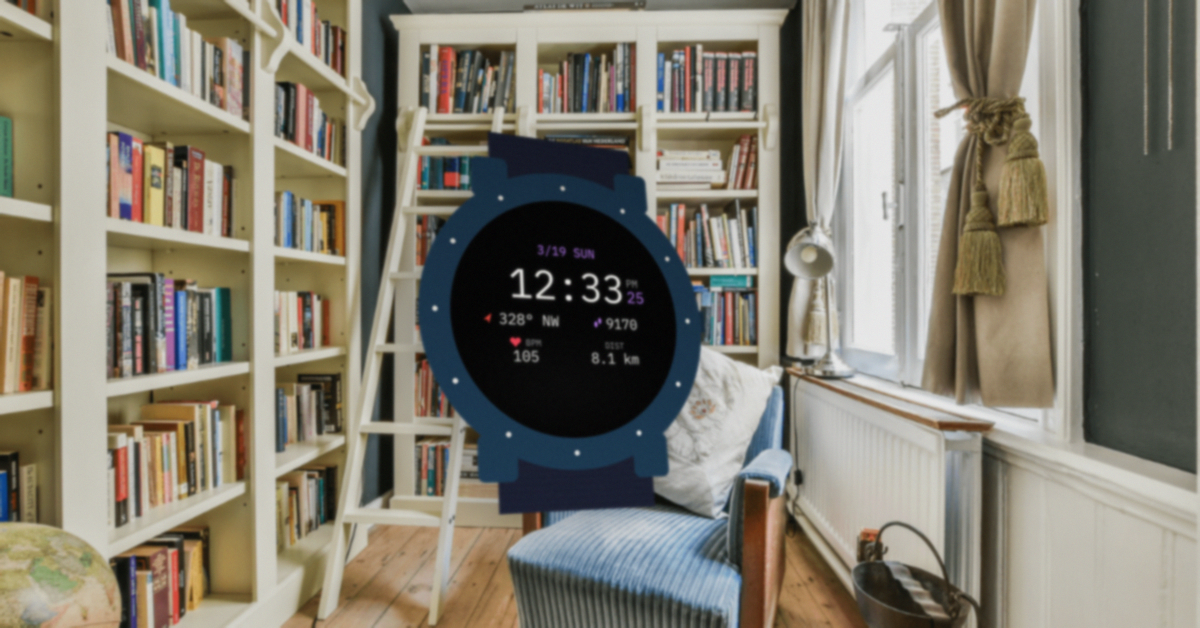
12.33.25
